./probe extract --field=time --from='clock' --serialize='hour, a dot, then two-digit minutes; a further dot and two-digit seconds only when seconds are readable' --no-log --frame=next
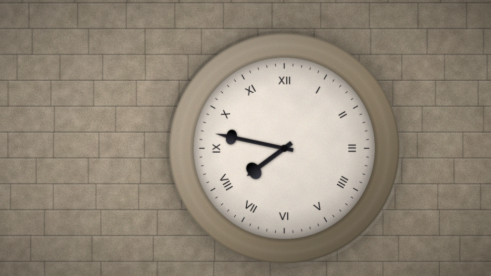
7.47
